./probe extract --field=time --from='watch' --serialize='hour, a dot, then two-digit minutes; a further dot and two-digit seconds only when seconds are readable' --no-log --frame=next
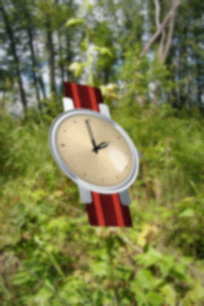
1.59
